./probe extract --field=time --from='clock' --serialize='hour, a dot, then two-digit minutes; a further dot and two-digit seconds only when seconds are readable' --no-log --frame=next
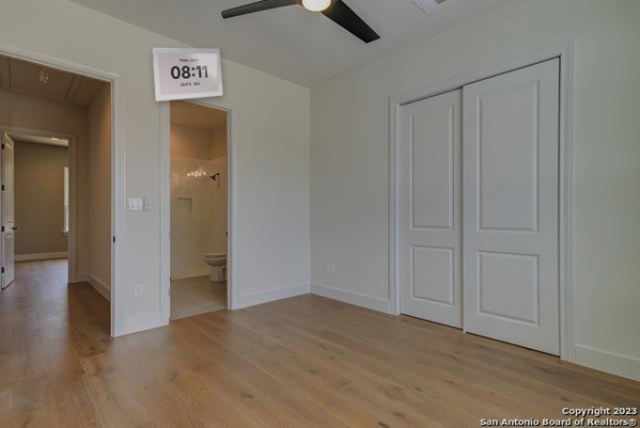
8.11
